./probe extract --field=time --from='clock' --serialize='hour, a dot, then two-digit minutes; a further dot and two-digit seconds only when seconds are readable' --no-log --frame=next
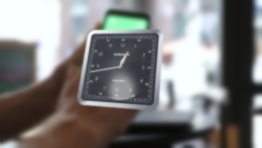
12.43
